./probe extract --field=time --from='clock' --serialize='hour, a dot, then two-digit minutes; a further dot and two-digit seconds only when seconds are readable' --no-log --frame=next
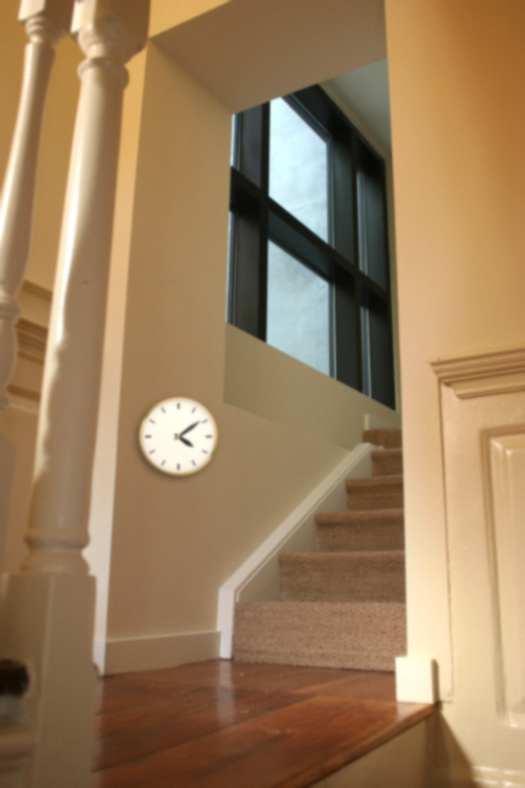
4.09
